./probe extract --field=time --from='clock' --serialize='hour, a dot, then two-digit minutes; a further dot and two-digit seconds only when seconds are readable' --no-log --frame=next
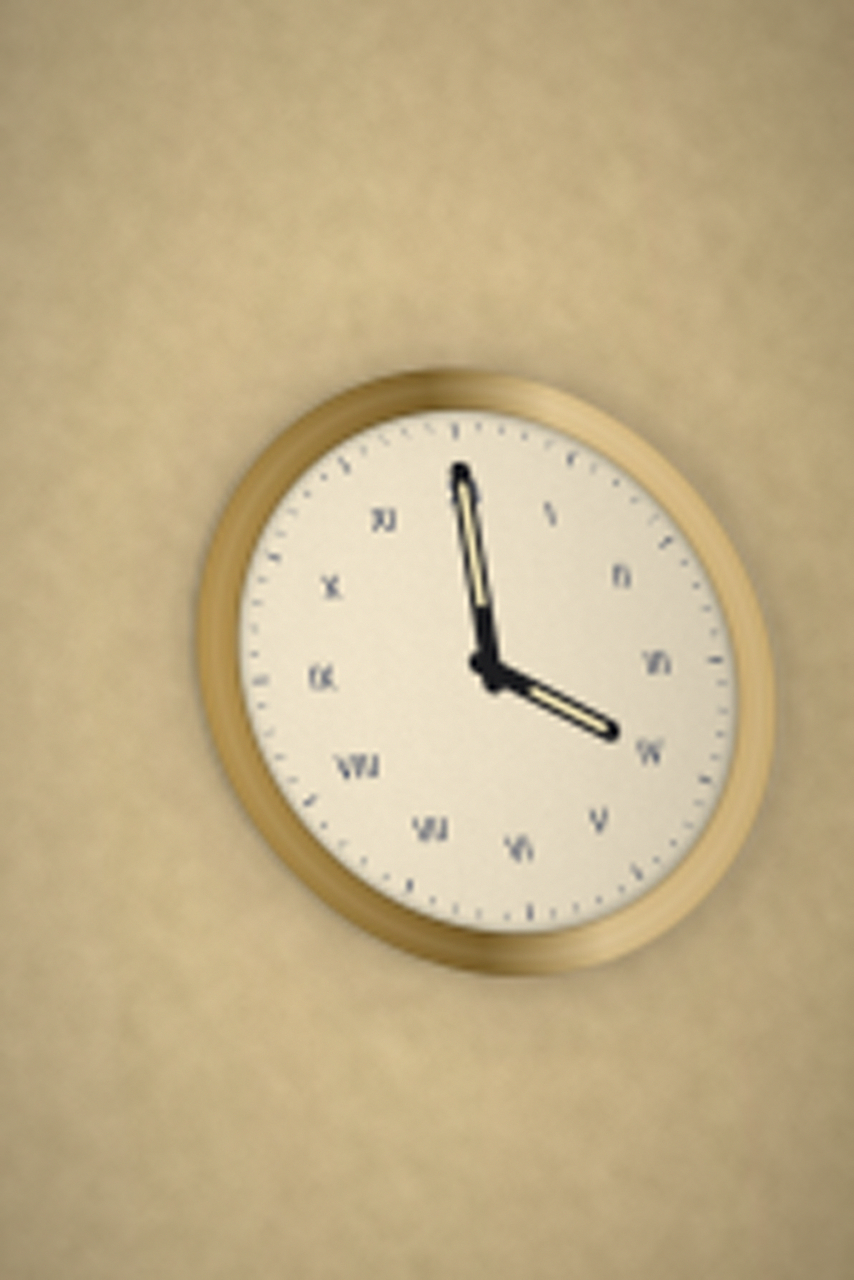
4.00
